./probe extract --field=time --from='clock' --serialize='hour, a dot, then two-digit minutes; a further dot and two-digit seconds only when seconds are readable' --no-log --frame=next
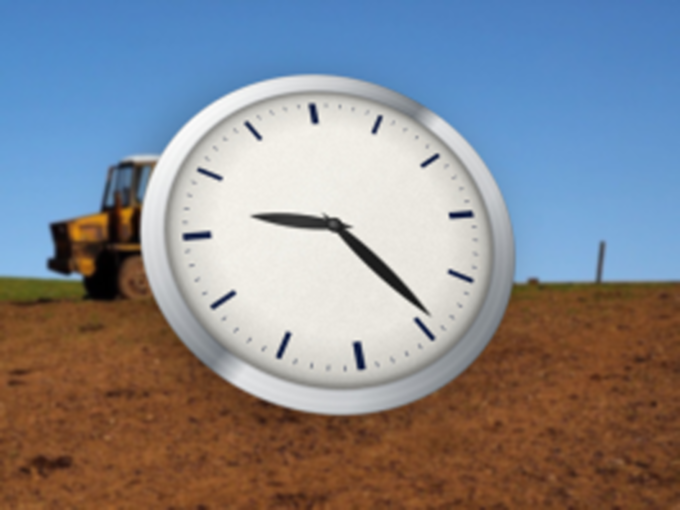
9.24
